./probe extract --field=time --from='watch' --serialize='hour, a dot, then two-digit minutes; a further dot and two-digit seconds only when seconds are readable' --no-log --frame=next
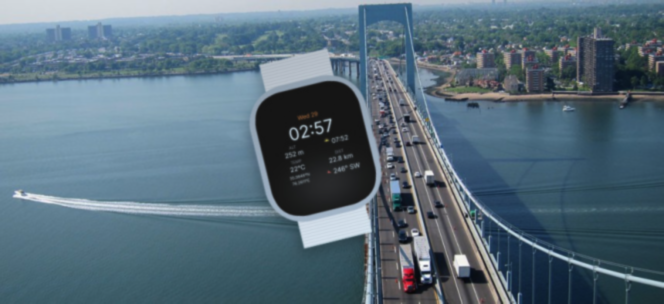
2.57
